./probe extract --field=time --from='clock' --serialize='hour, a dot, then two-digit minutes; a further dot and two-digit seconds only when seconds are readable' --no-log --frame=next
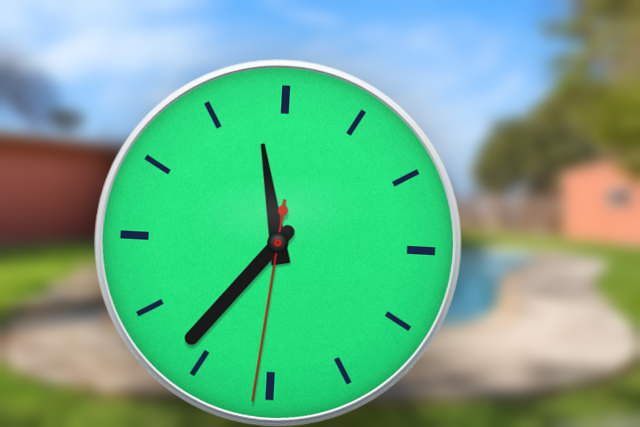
11.36.31
